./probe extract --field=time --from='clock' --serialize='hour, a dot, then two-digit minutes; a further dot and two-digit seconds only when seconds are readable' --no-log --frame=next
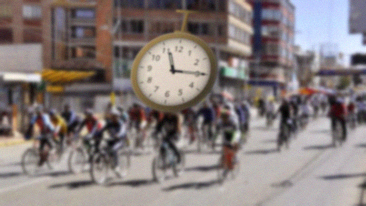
11.15
